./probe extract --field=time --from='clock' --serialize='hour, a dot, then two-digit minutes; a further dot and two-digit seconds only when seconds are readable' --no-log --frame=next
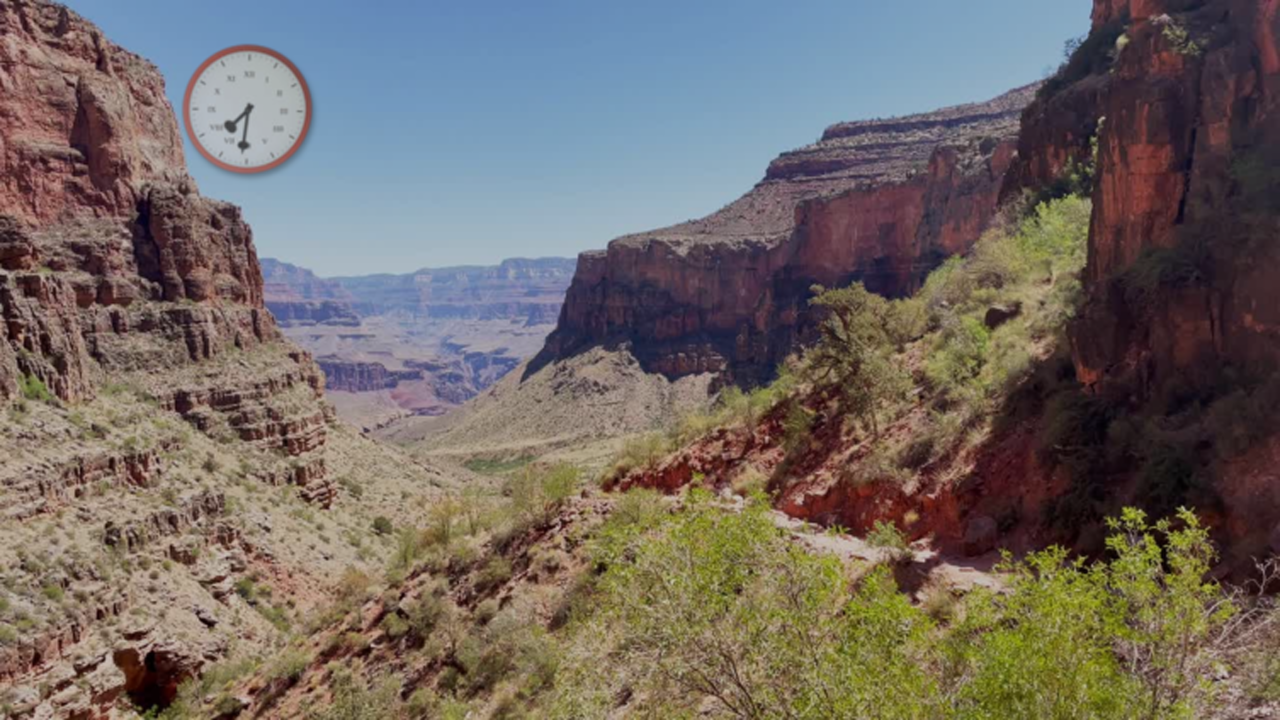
7.31
